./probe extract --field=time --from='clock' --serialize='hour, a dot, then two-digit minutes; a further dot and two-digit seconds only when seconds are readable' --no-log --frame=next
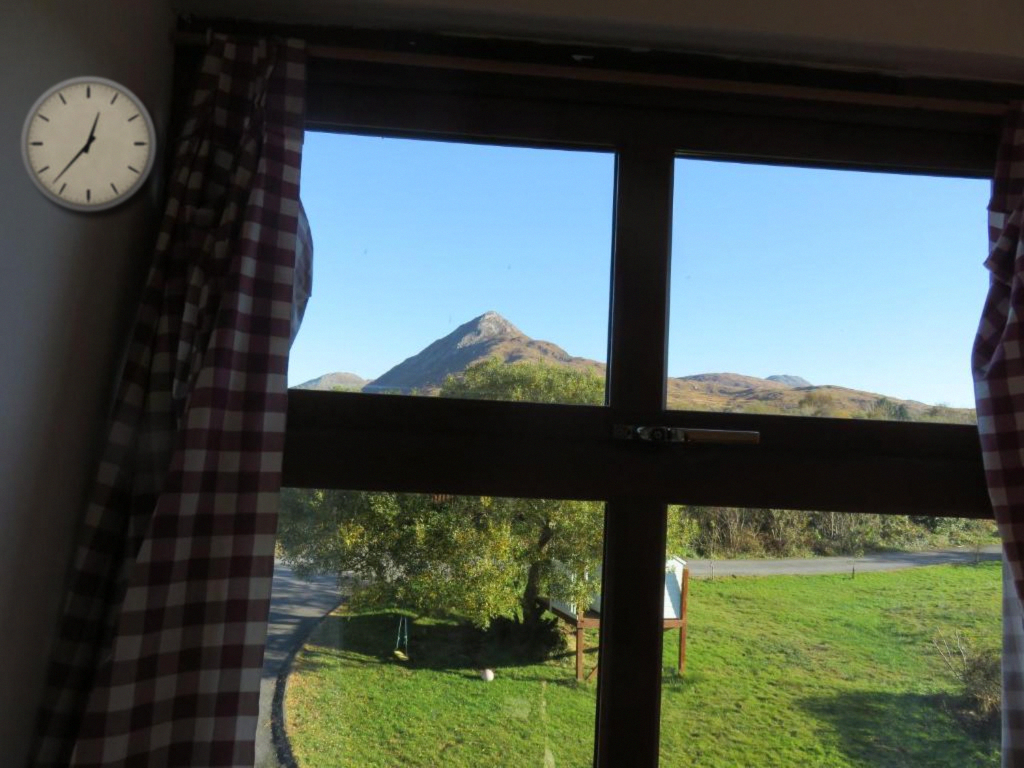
12.37
